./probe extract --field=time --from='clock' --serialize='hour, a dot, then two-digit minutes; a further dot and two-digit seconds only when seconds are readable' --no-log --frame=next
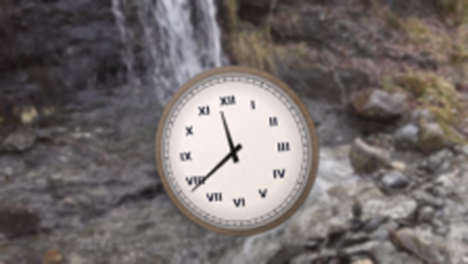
11.39
